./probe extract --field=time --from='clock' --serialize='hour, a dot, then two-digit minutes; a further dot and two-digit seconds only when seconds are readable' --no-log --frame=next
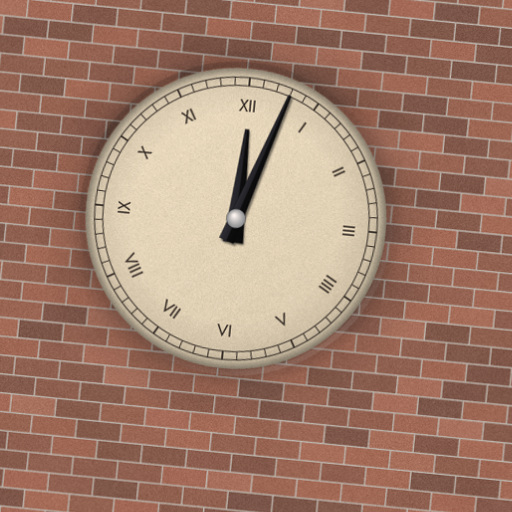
12.03
